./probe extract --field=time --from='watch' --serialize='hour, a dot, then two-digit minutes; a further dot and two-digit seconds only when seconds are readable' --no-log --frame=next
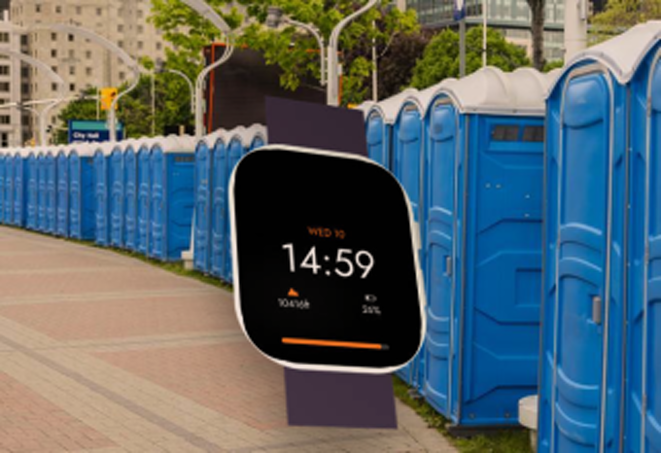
14.59
